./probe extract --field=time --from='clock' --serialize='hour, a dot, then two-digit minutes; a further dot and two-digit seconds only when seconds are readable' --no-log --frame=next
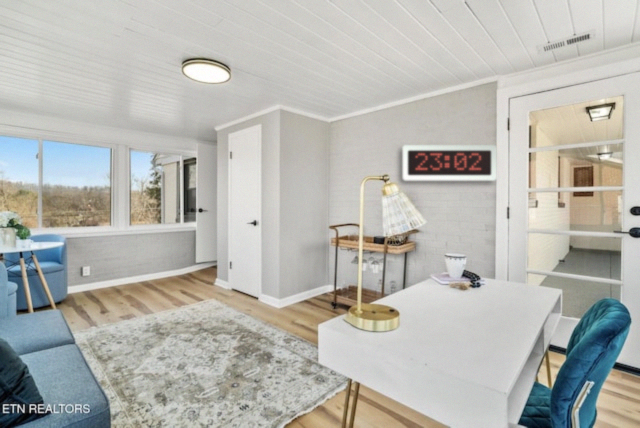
23.02
